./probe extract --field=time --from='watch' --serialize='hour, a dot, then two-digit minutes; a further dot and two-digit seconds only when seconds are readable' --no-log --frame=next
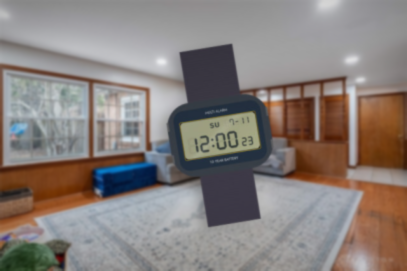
12.00
